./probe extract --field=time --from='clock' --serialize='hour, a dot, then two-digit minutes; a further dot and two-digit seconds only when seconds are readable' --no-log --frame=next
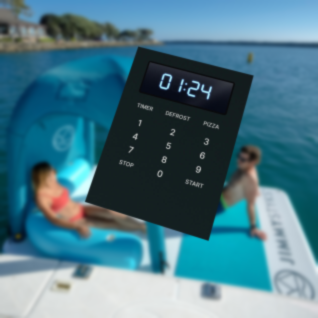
1.24
